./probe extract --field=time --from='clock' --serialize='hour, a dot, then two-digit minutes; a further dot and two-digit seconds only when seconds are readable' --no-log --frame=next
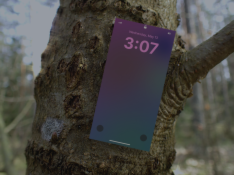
3.07
